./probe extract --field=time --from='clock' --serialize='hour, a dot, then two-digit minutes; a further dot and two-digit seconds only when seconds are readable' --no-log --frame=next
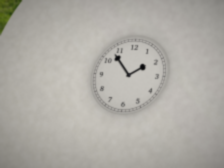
1.53
